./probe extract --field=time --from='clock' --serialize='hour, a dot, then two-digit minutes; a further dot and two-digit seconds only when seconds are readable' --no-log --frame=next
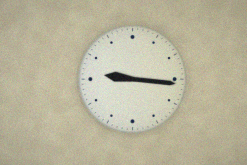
9.16
